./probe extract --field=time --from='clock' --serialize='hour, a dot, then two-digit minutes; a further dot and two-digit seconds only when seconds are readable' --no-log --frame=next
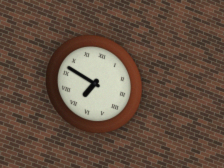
6.47
